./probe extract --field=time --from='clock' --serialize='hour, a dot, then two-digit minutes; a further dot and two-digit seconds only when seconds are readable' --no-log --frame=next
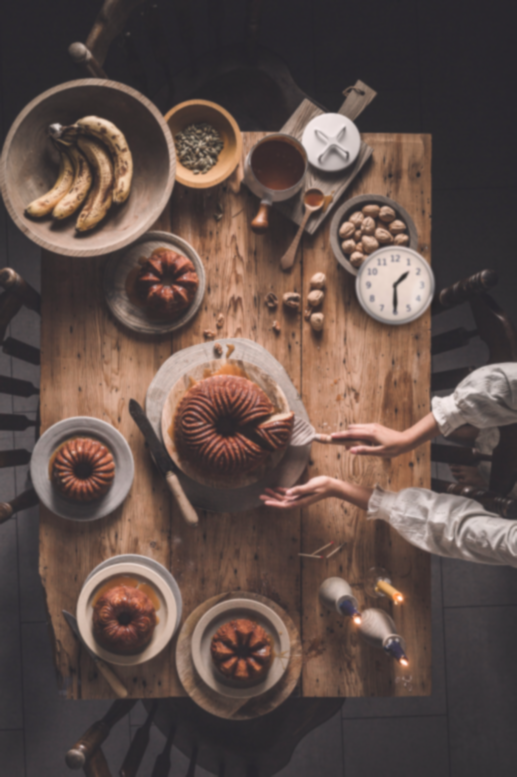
1.30
